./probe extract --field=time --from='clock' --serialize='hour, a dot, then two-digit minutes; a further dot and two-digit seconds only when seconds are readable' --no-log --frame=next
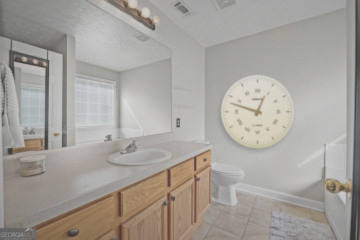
12.48
